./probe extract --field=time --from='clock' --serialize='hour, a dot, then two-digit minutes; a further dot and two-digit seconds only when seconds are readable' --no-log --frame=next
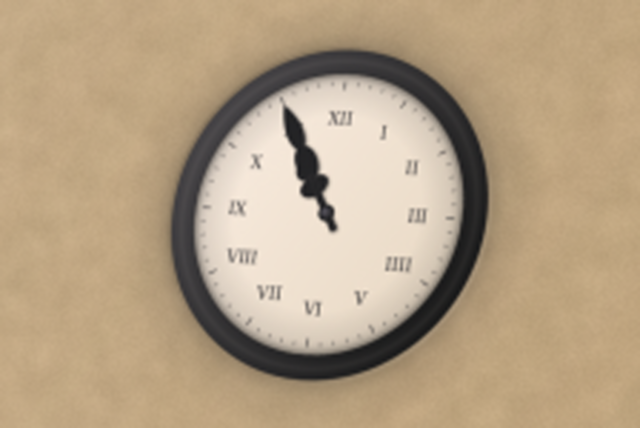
10.55
